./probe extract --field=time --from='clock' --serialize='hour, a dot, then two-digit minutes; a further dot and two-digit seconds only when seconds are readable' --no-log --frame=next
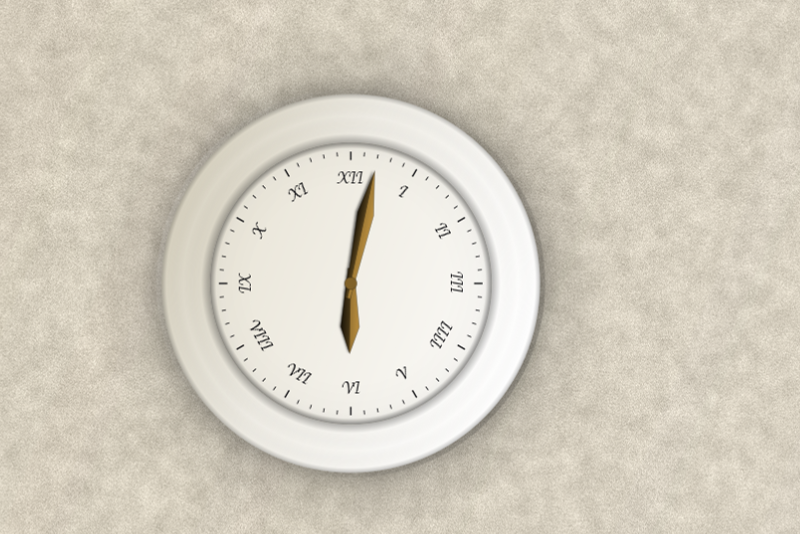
6.02
